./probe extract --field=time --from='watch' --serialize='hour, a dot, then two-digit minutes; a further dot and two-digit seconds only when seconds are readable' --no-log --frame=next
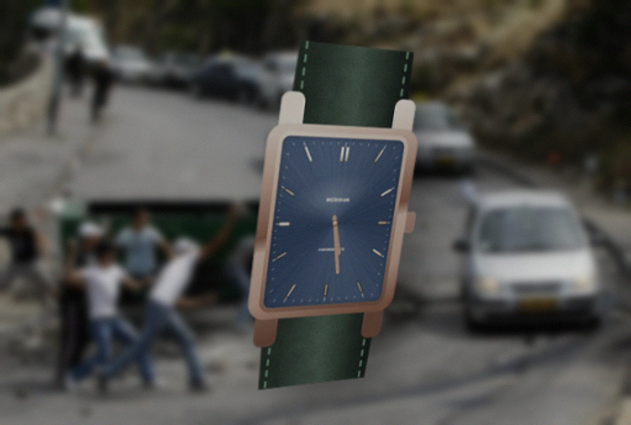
5.28
